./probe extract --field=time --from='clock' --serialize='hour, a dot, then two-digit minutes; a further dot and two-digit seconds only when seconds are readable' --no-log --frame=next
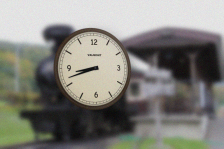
8.42
